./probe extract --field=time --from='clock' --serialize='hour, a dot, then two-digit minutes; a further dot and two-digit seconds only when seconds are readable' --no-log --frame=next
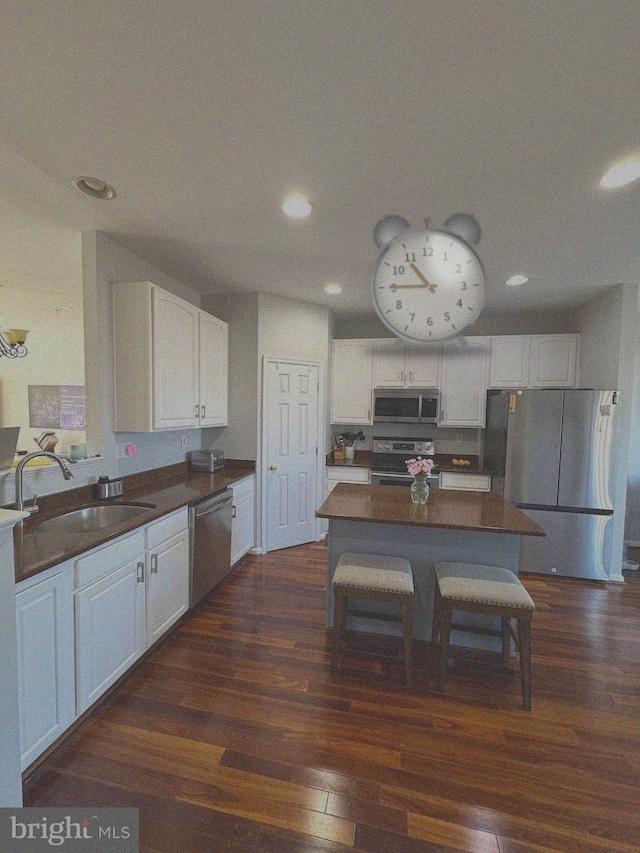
10.45
